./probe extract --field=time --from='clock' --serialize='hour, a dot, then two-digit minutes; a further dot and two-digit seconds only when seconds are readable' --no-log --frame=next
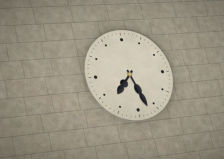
7.27
